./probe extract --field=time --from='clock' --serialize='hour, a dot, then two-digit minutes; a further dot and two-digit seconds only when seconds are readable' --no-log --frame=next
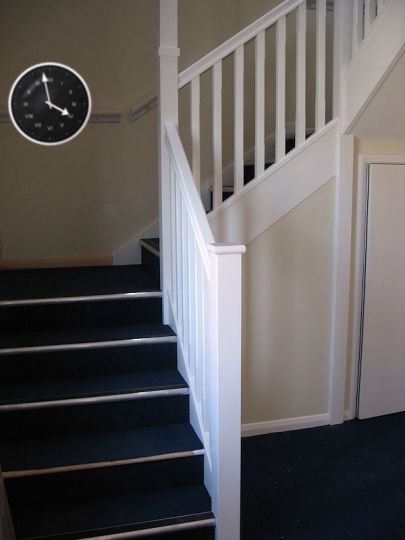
3.58
